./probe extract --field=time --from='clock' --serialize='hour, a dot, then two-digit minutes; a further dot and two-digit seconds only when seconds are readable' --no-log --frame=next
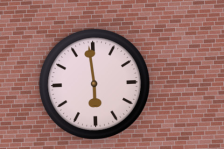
5.59
